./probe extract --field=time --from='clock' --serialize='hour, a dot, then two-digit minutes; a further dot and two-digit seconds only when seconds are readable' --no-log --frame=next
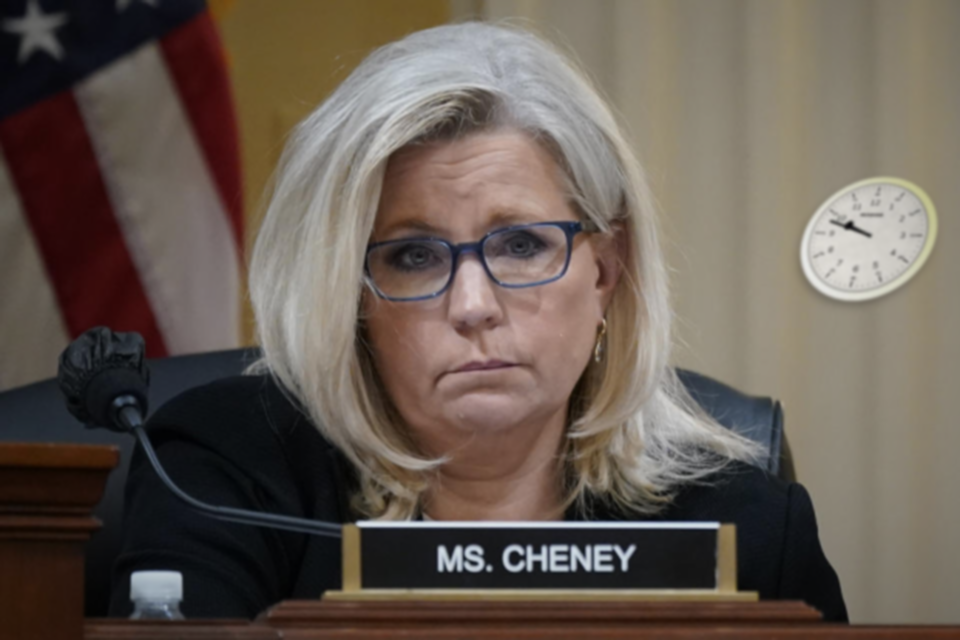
9.48
